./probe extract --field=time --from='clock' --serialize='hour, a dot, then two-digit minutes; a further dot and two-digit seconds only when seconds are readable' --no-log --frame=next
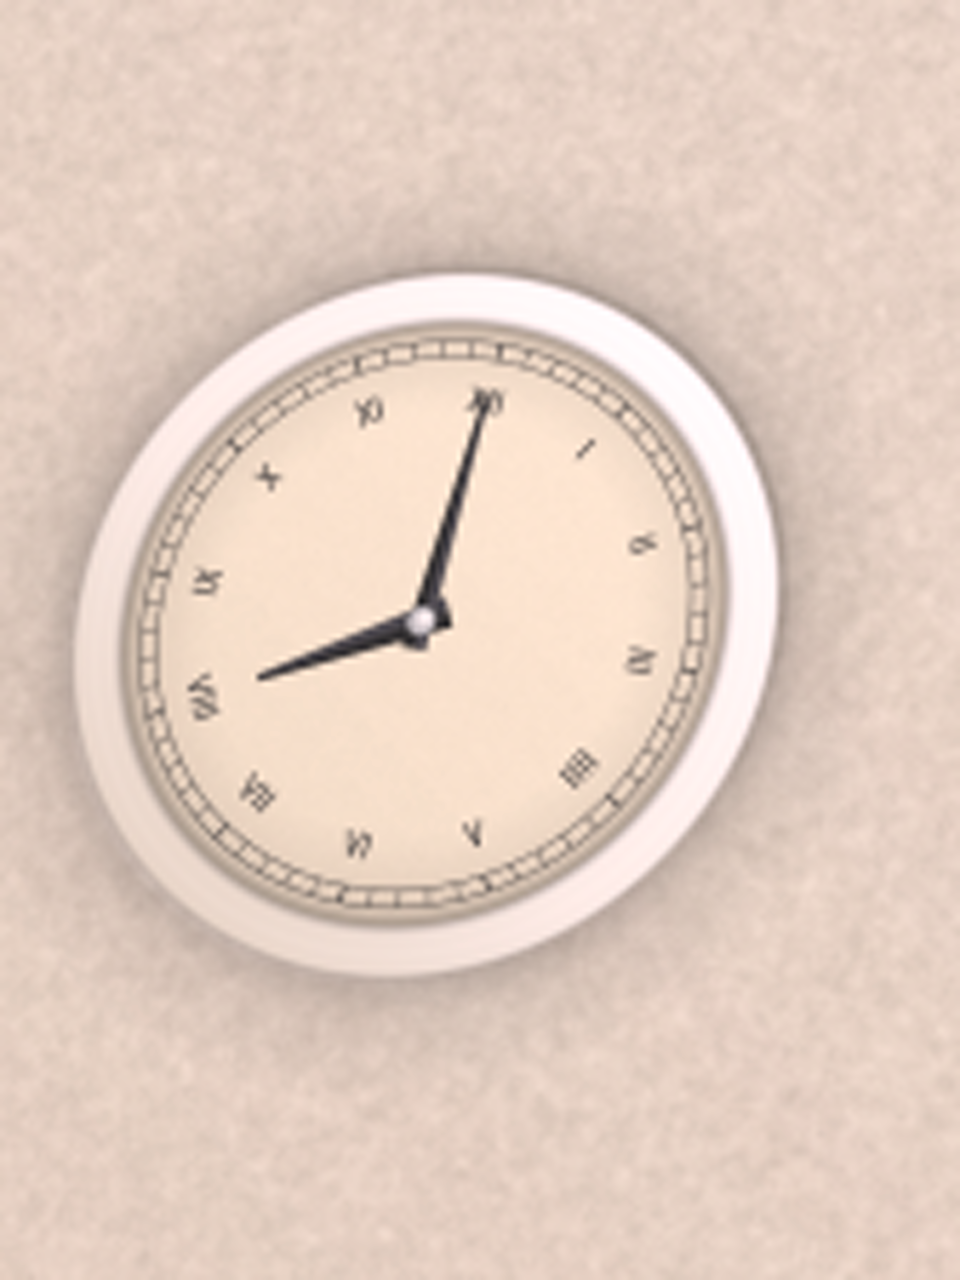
8.00
